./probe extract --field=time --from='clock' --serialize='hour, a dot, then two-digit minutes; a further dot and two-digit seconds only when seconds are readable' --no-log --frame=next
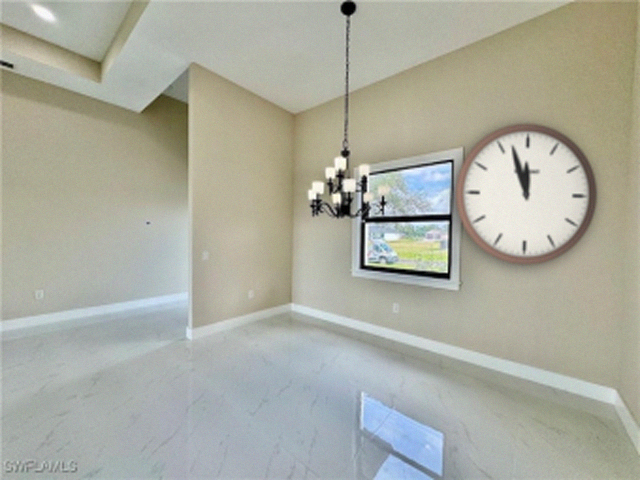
11.57
